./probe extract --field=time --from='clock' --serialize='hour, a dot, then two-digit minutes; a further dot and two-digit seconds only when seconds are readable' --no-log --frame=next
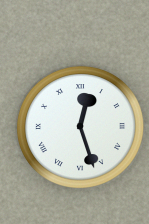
12.27
